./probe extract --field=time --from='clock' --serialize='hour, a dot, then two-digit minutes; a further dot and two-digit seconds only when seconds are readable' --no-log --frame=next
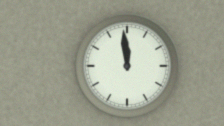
11.59
